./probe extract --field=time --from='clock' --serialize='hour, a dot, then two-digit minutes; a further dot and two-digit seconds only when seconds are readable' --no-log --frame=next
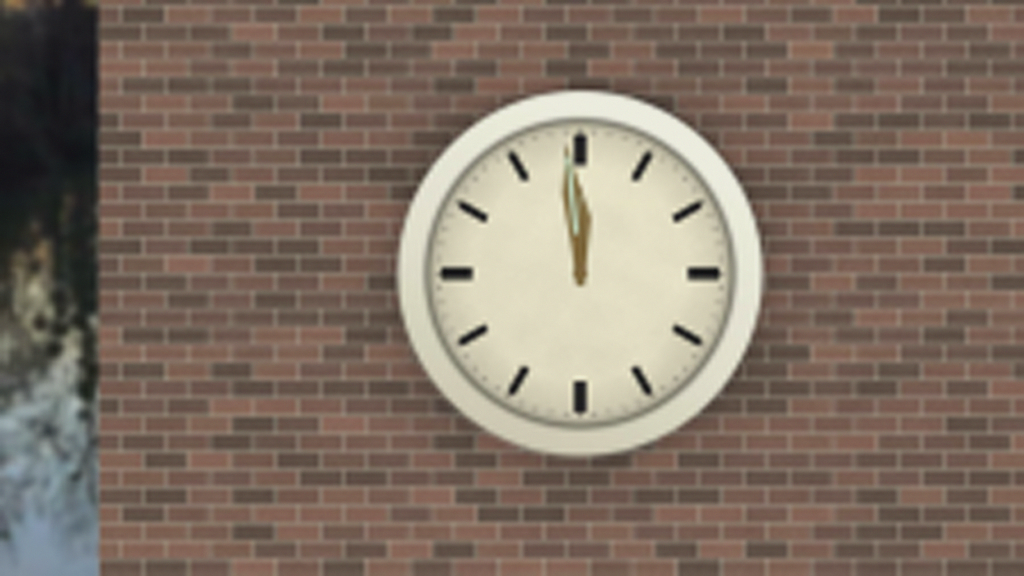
11.59
